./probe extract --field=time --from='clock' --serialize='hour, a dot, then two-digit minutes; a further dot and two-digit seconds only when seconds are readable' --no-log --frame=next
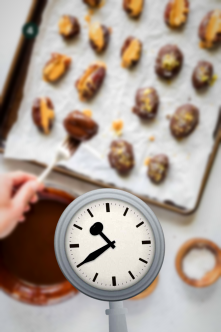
10.40
